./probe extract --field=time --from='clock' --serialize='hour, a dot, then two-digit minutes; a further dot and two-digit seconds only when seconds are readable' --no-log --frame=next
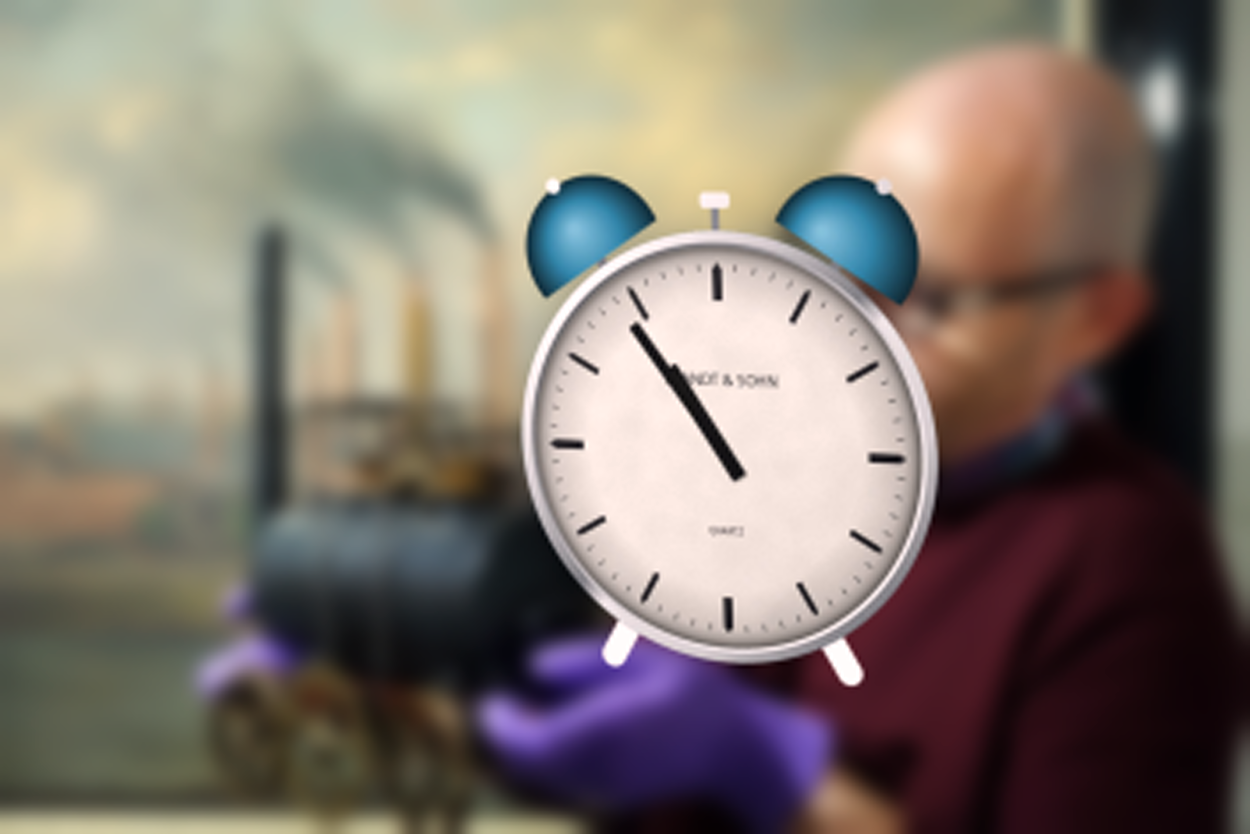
10.54
